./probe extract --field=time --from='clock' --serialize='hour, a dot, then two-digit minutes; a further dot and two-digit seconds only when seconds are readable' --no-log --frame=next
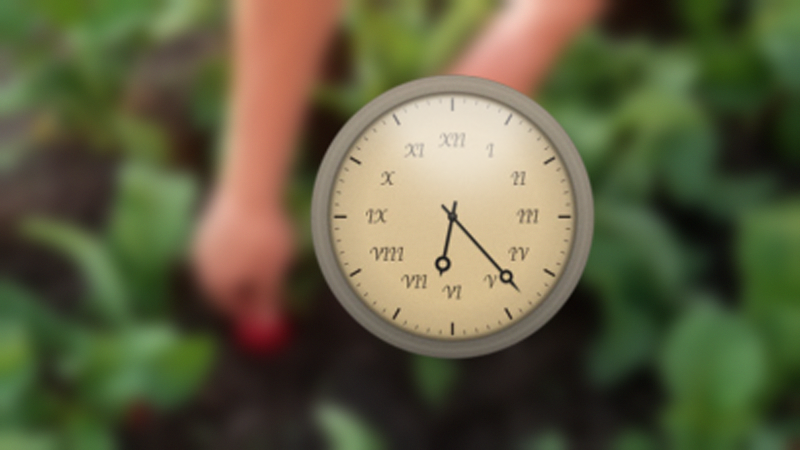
6.23
